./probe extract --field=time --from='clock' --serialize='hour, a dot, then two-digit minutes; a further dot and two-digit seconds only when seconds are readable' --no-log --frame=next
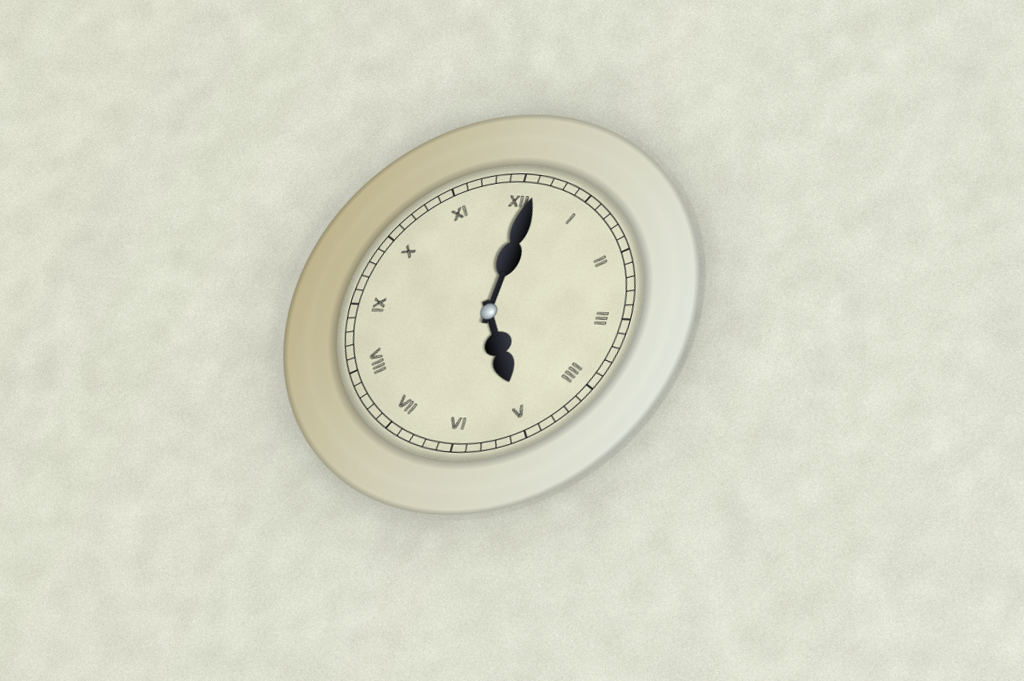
5.01
